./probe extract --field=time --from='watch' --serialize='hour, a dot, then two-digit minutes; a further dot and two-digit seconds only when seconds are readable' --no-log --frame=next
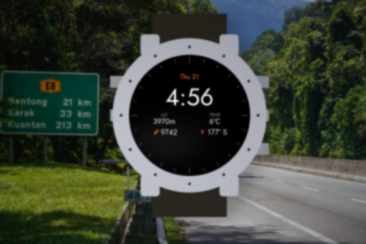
4.56
